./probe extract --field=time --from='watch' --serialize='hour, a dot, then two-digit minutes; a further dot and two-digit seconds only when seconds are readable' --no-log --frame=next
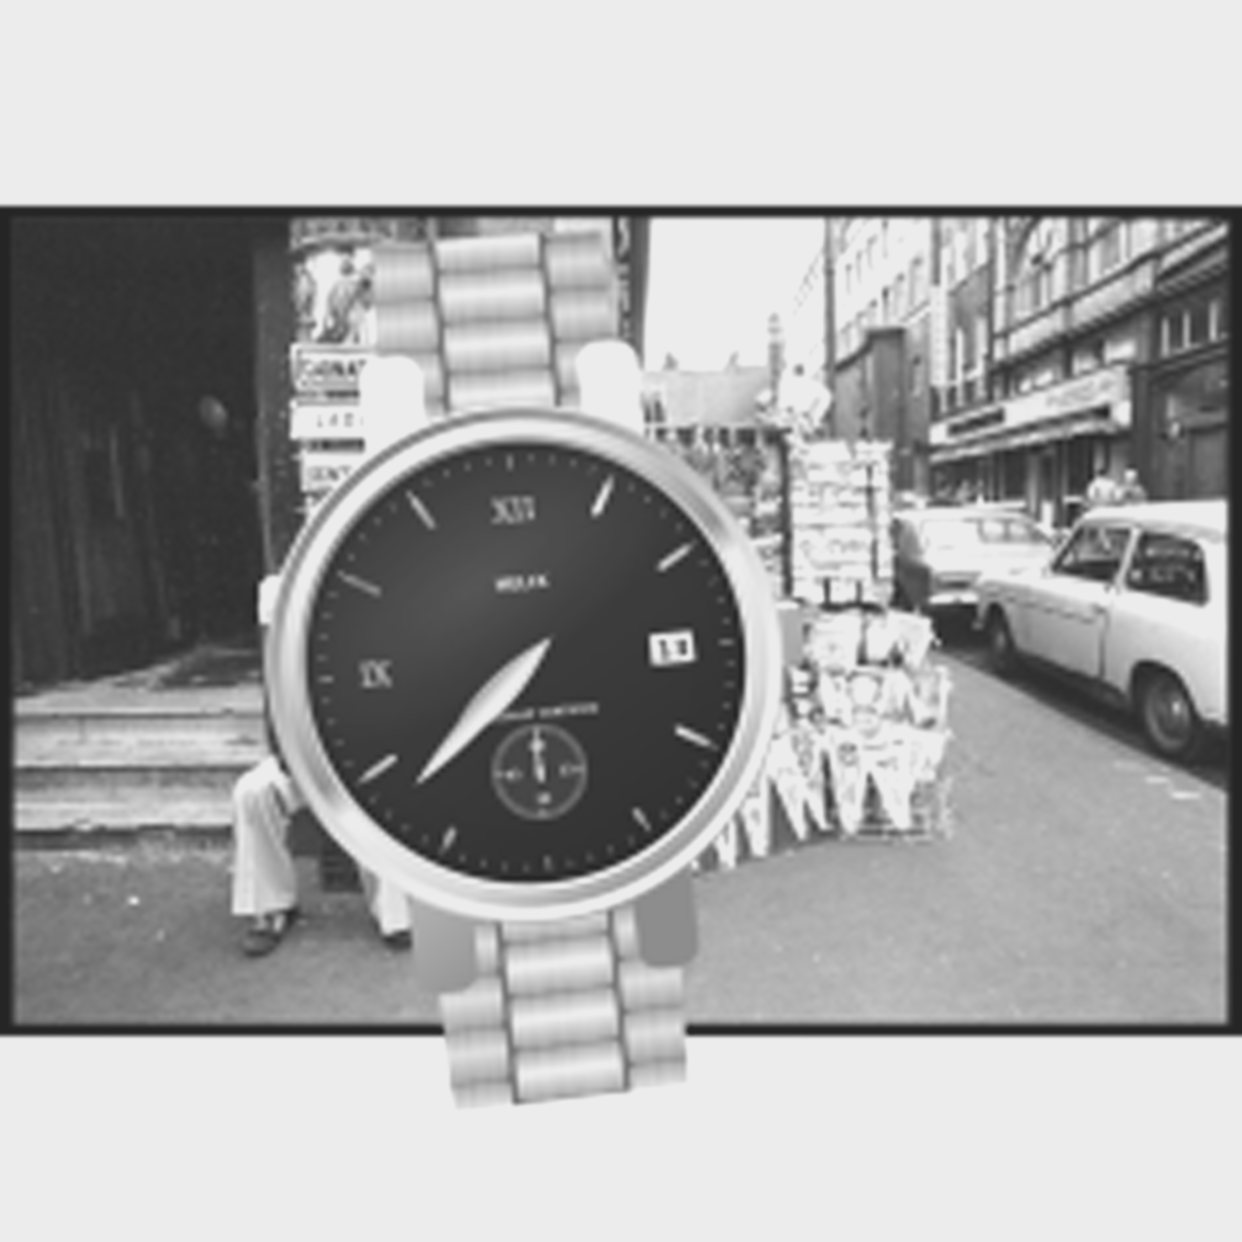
7.38
